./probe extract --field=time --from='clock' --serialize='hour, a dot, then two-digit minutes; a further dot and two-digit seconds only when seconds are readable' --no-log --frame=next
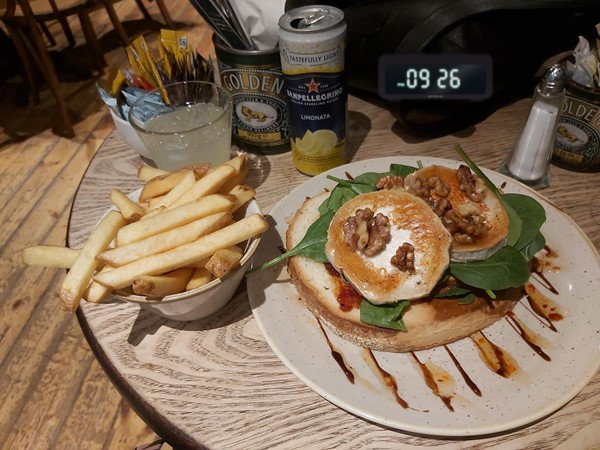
9.26
